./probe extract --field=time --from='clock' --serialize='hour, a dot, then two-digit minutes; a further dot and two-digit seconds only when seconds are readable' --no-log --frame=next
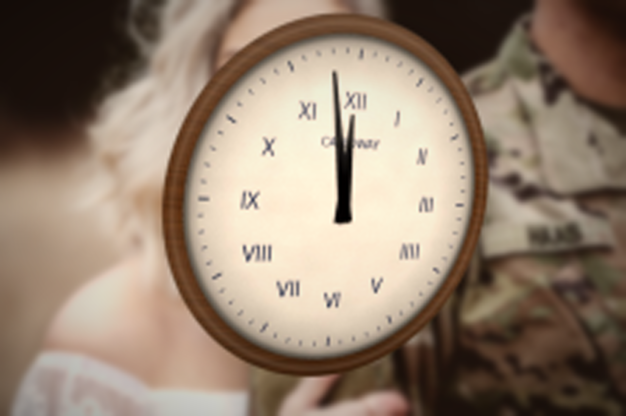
11.58
